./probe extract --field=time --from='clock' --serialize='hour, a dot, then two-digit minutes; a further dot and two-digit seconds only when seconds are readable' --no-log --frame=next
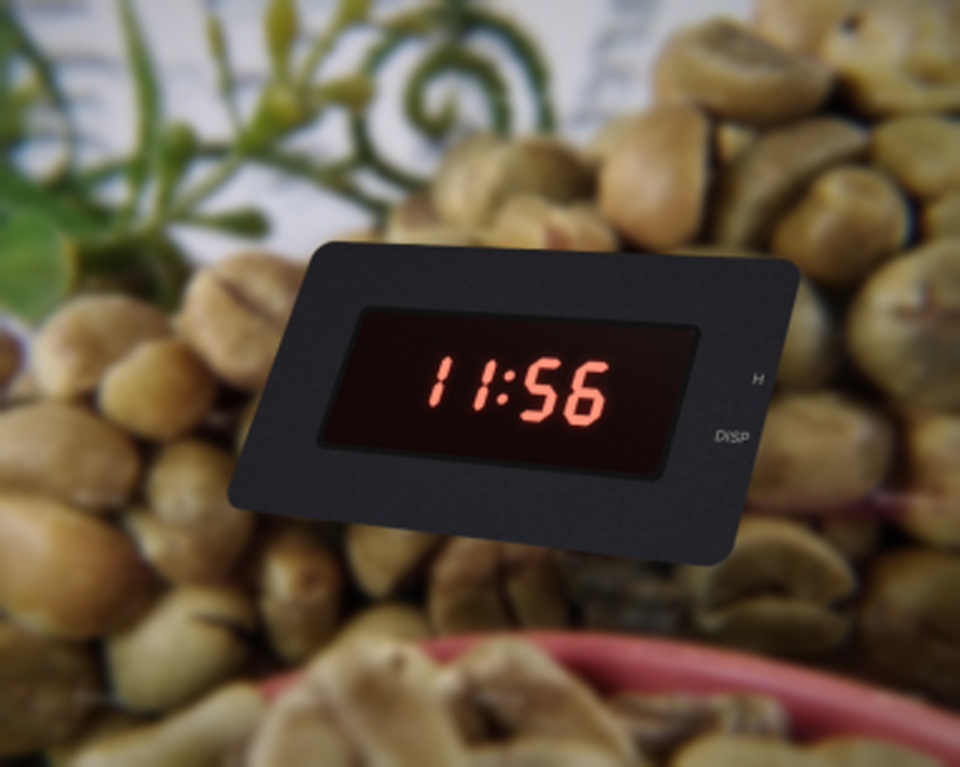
11.56
